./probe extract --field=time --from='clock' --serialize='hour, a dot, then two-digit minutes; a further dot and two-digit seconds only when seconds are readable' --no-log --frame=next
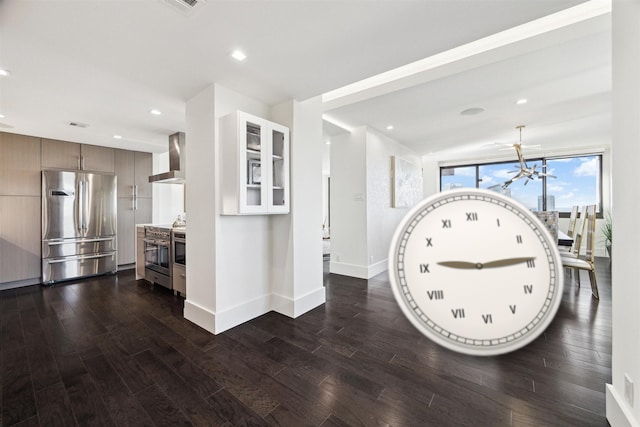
9.14
